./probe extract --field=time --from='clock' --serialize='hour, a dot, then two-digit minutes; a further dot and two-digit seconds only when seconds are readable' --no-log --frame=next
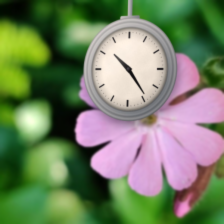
10.24
